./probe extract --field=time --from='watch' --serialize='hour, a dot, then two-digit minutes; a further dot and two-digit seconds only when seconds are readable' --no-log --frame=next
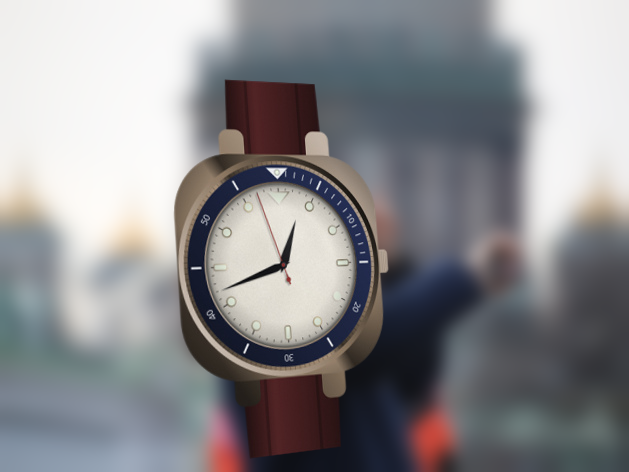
12.41.57
